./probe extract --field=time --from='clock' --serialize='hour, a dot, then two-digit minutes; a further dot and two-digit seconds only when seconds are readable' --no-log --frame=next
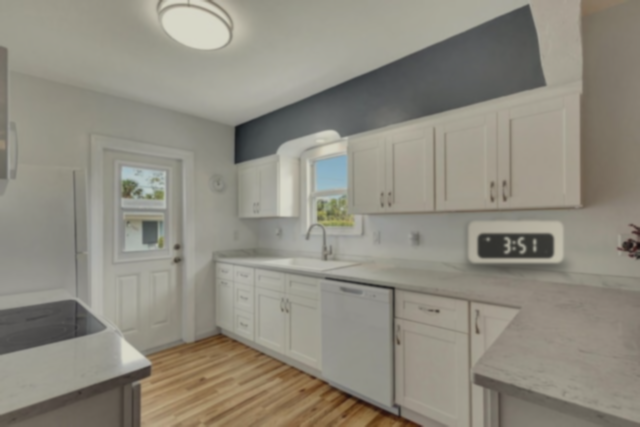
3.51
